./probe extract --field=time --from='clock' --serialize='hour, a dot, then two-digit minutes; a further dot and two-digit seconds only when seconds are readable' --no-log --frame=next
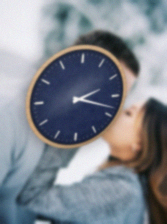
2.18
